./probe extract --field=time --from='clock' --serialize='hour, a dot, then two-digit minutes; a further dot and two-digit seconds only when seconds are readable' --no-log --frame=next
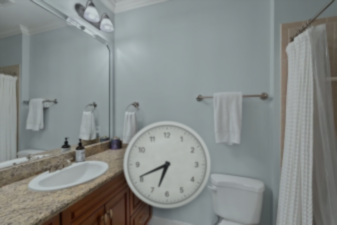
6.41
